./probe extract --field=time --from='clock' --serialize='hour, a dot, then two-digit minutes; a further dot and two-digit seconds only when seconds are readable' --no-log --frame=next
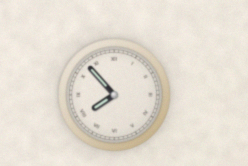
7.53
